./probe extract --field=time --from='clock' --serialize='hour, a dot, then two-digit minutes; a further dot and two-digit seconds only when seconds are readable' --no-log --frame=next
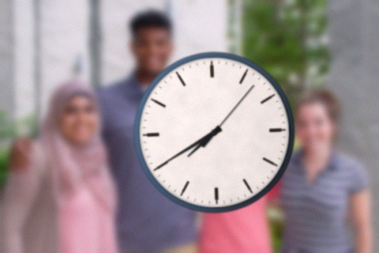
7.40.07
